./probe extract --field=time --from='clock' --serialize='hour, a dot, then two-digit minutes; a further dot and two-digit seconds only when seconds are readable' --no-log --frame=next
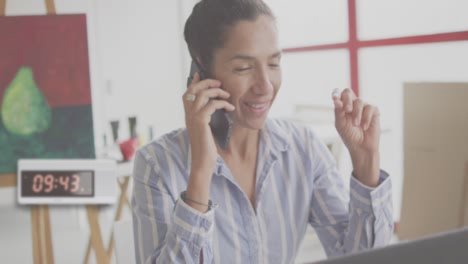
9.43
